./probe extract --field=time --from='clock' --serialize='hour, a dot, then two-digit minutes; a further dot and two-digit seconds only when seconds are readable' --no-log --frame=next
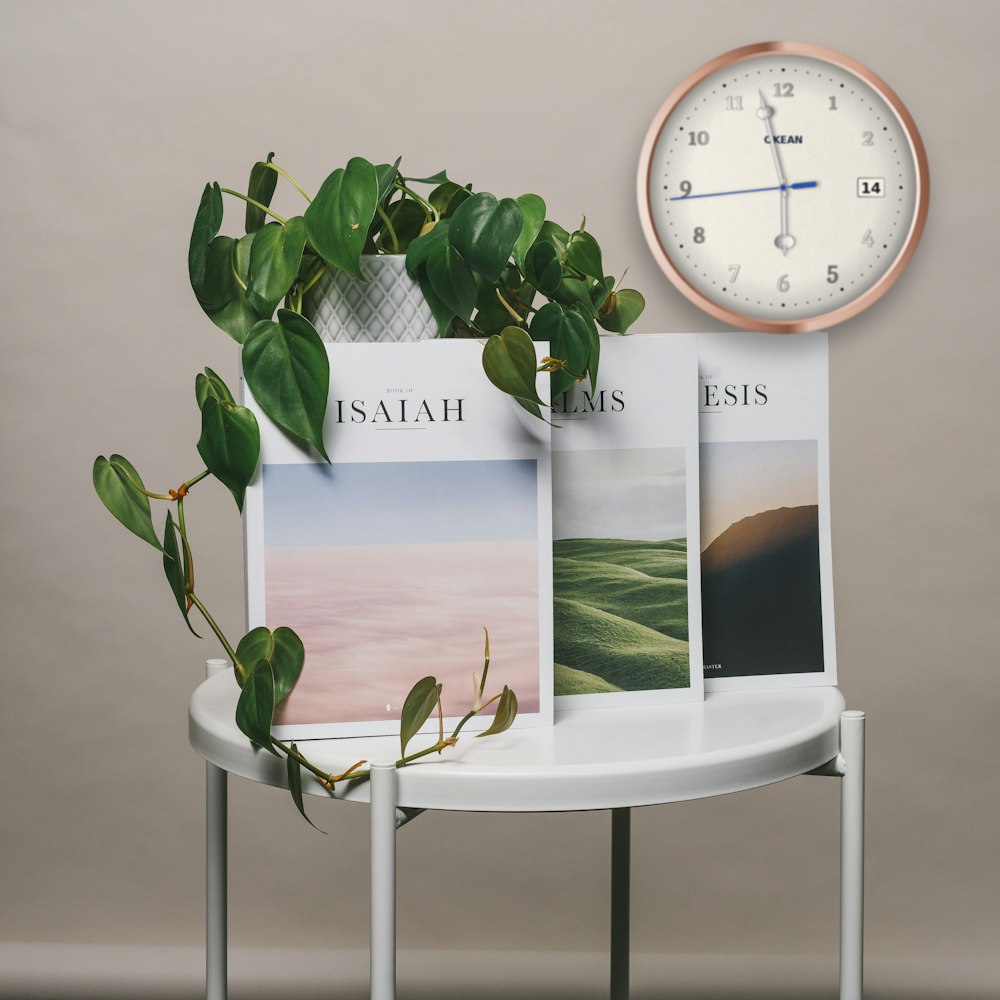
5.57.44
